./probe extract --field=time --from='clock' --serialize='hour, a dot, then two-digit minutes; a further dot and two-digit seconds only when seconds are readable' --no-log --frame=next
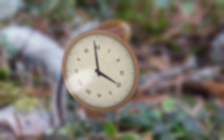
3.59
